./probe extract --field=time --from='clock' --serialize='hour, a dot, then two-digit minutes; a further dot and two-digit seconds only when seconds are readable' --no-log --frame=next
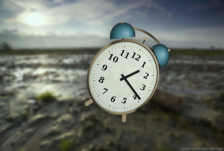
1.19
